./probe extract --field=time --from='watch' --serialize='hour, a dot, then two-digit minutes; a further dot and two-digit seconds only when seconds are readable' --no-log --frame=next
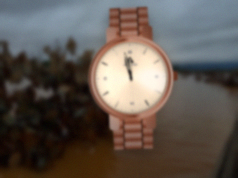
11.58
